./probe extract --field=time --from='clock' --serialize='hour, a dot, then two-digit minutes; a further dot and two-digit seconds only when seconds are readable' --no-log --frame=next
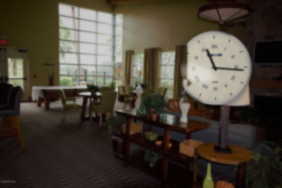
11.16
